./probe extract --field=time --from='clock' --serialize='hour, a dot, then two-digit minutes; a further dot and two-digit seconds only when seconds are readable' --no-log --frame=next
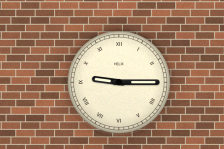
9.15
